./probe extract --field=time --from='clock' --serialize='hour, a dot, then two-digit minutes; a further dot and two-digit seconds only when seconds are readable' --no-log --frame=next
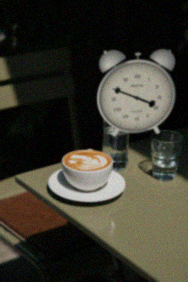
3.49
